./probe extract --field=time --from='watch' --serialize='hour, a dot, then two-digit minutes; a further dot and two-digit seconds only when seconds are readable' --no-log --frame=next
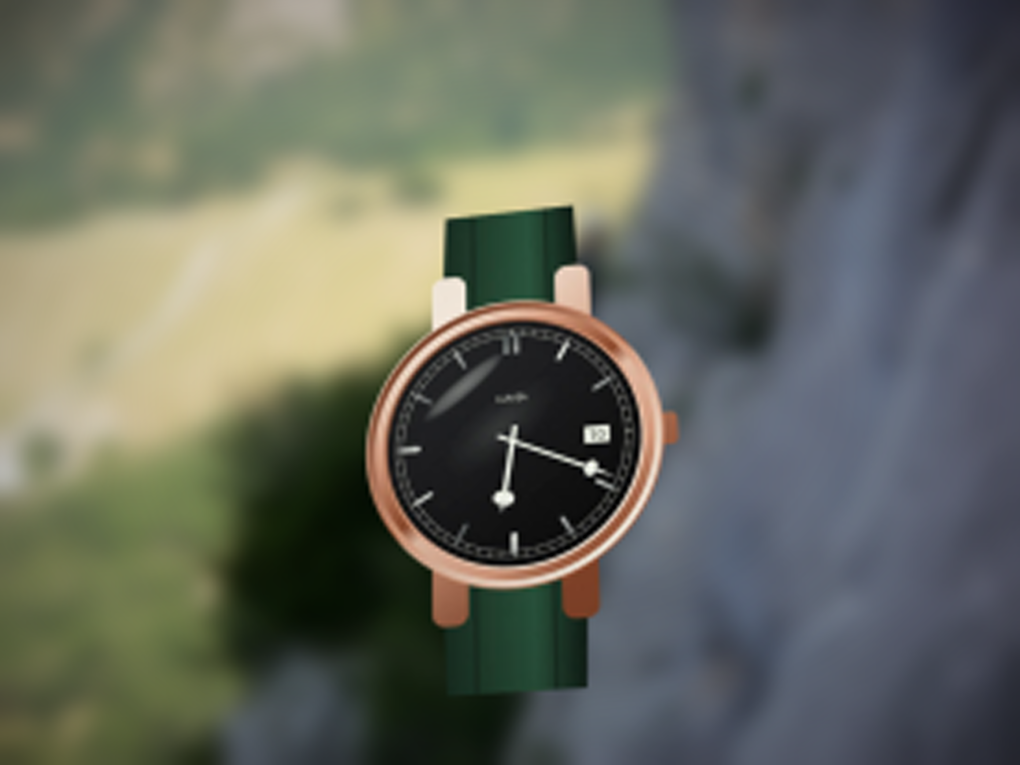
6.19
